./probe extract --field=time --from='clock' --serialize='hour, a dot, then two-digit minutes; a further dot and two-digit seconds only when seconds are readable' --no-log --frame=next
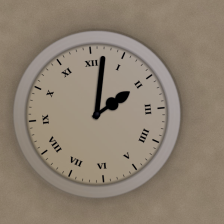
2.02
